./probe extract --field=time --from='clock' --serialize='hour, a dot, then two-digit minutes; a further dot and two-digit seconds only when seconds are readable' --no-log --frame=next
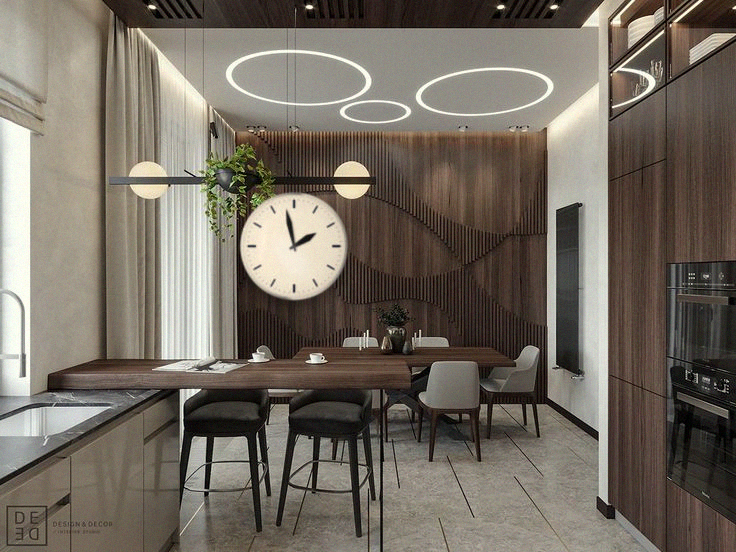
1.58
